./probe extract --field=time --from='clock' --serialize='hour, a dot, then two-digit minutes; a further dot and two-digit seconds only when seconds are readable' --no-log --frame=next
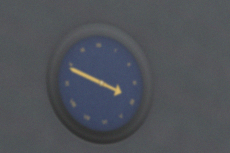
3.49
